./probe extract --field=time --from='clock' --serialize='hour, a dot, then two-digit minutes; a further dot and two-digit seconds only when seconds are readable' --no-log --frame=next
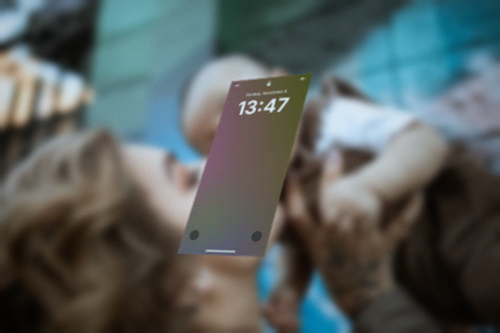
13.47
